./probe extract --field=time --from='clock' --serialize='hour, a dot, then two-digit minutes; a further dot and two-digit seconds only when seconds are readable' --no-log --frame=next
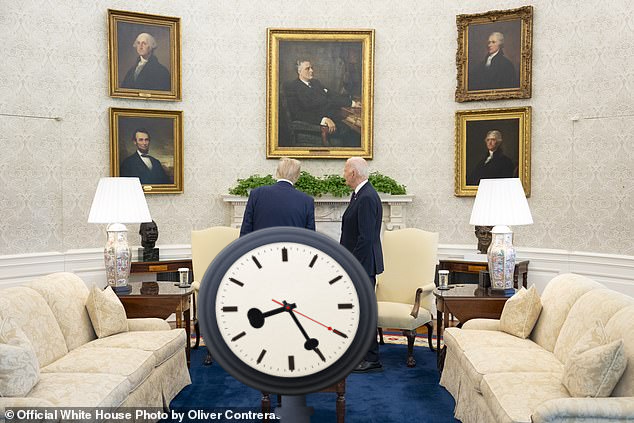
8.25.20
